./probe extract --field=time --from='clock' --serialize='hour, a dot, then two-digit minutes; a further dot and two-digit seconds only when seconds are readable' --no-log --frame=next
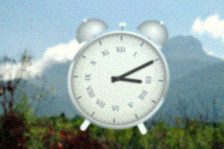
3.10
